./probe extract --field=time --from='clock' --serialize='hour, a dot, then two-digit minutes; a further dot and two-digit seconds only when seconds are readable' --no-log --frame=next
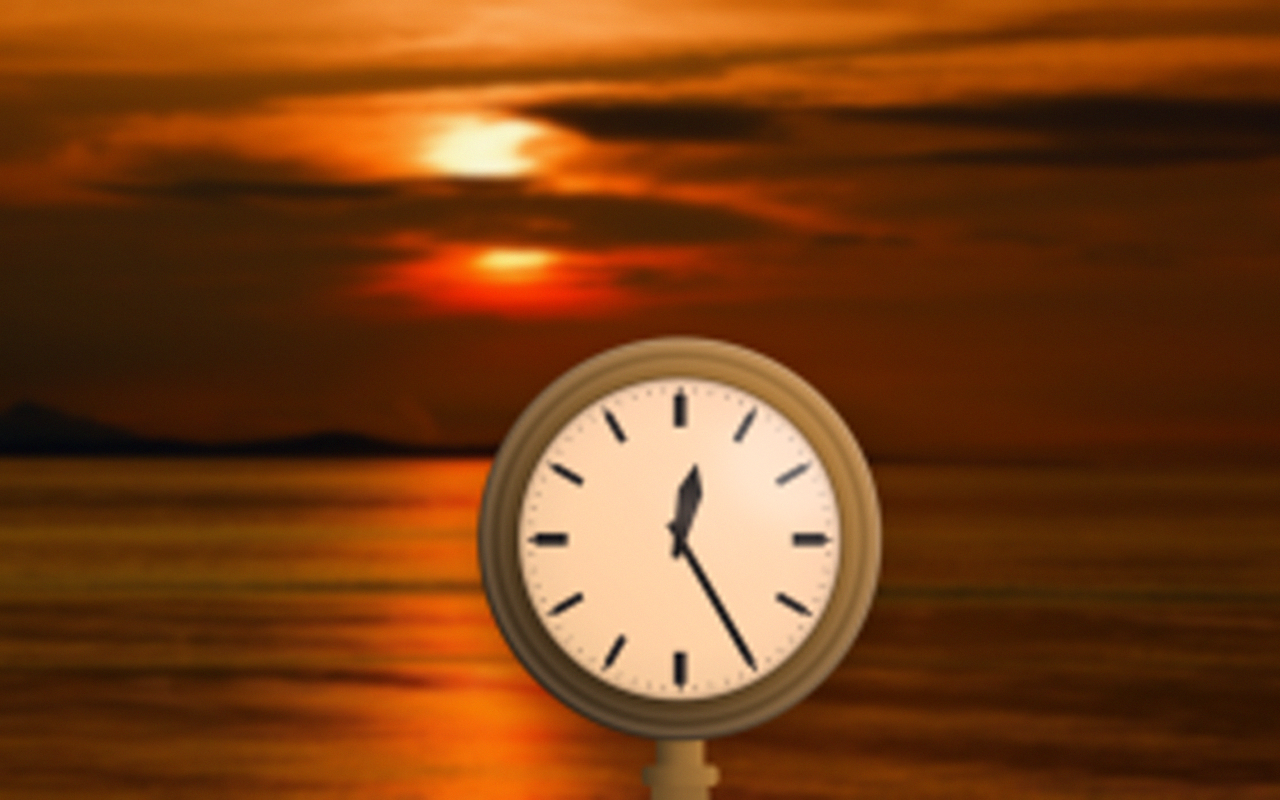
12.25
